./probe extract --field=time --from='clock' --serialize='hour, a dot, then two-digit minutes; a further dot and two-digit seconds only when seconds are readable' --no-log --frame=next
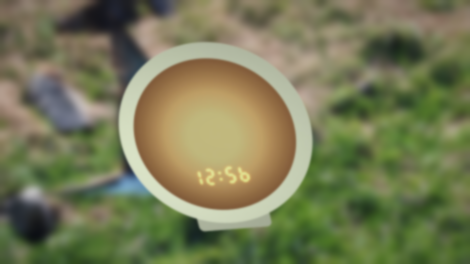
12.56
